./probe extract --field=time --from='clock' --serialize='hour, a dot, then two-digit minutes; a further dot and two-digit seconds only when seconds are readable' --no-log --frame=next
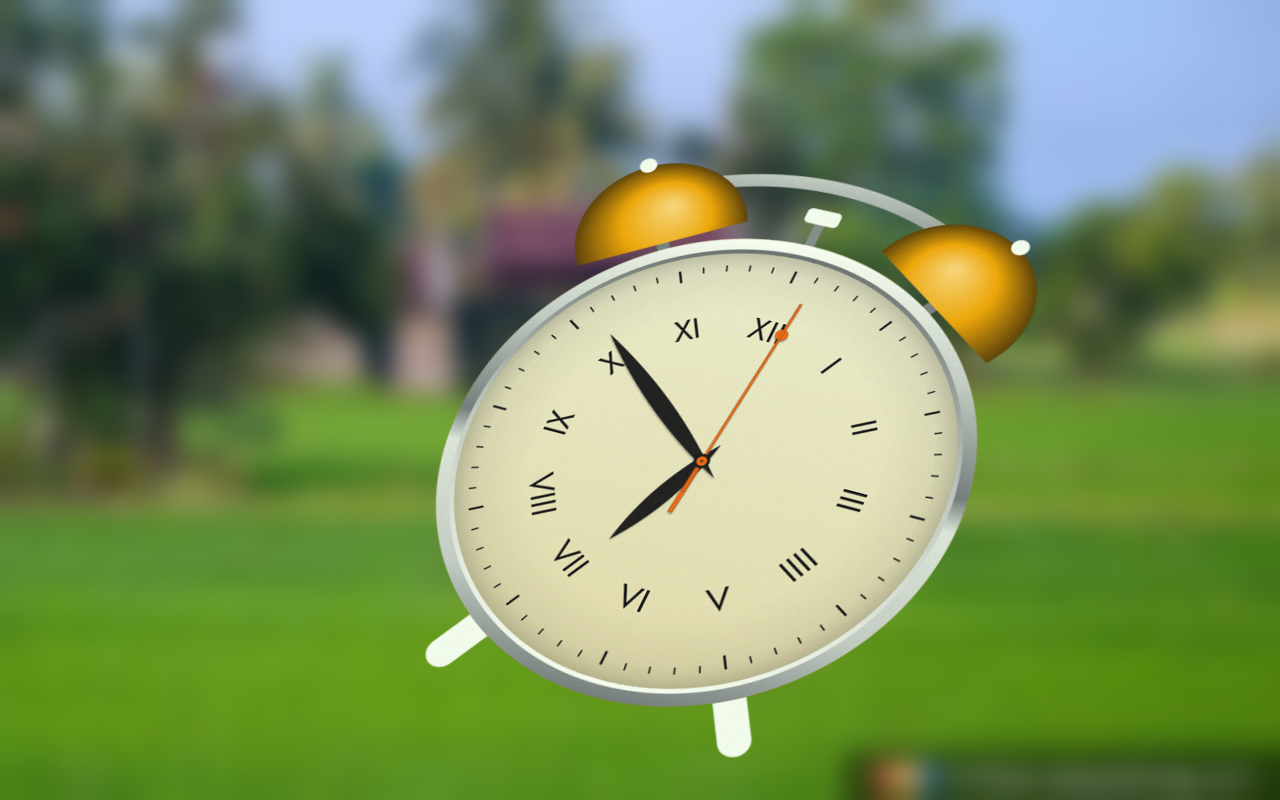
6.51.01
